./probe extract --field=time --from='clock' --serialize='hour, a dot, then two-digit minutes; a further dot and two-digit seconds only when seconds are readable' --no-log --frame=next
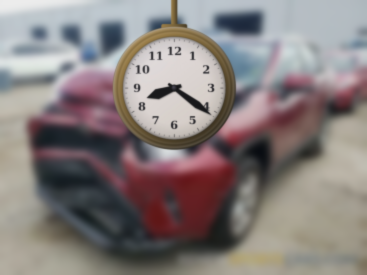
8.21
